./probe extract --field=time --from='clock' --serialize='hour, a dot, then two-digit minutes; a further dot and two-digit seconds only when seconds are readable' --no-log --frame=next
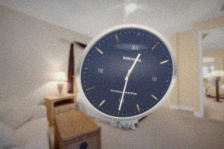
12.30
